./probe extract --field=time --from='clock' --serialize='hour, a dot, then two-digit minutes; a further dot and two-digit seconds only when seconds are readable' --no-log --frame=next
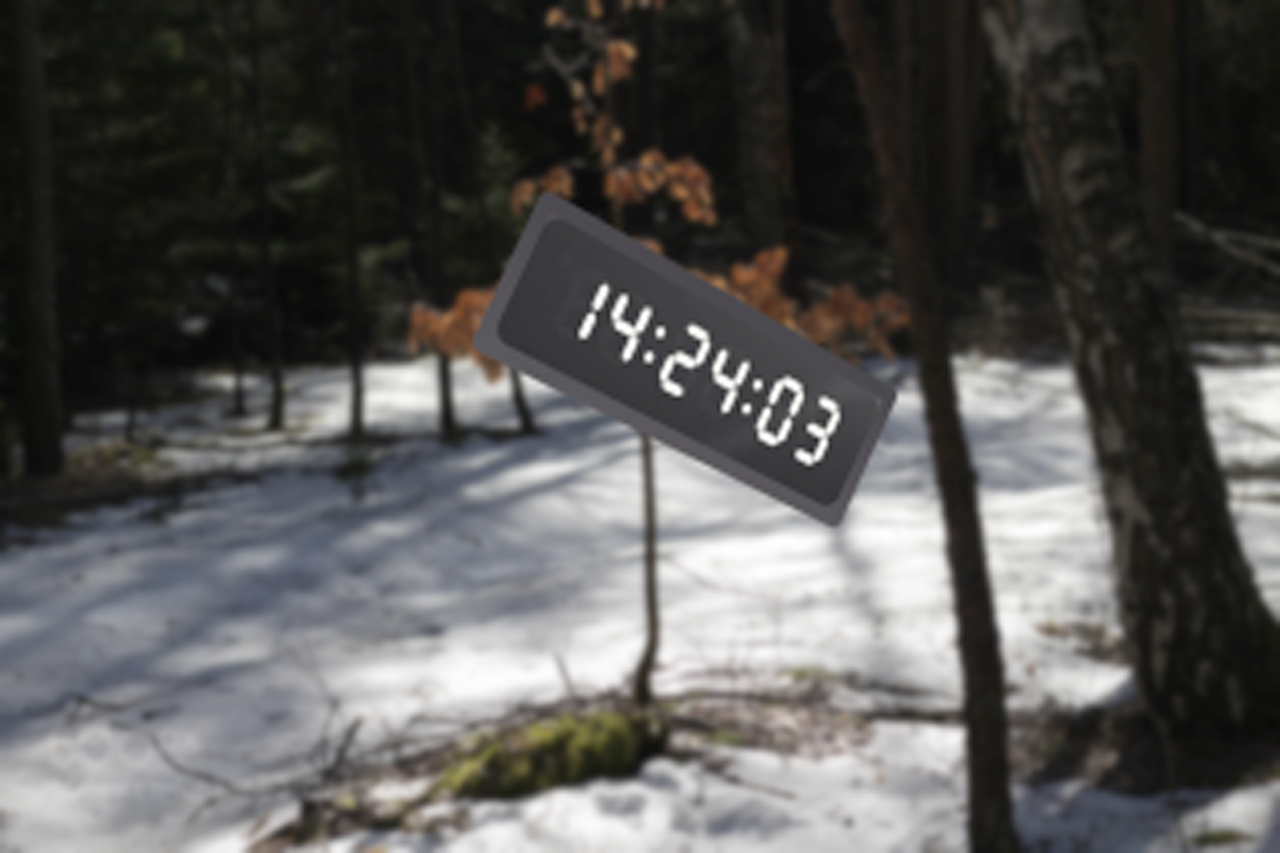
14.24.03
